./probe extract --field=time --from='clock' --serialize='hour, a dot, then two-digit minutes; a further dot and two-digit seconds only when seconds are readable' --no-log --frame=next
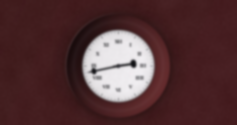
2.43
